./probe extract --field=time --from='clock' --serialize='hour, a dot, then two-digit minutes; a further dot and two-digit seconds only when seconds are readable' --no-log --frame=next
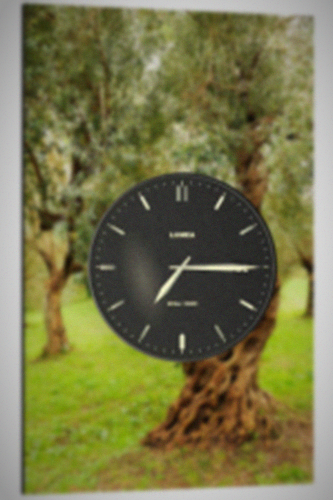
7.15
